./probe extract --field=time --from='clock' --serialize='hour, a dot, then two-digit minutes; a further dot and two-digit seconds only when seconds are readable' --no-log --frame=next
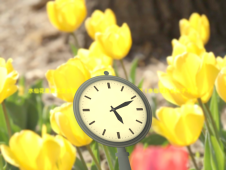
5.11
